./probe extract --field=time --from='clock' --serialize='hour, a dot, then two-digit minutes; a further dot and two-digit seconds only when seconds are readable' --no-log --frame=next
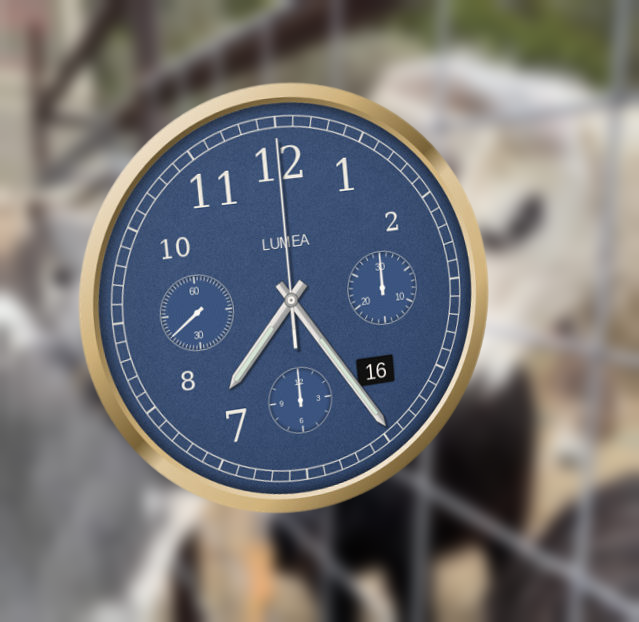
7.24.39
